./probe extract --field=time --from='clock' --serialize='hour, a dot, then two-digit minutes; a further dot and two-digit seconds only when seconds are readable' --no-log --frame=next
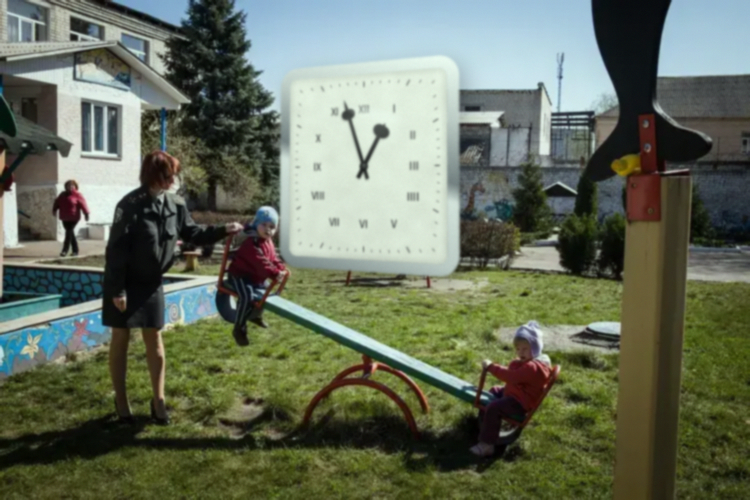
12.57
